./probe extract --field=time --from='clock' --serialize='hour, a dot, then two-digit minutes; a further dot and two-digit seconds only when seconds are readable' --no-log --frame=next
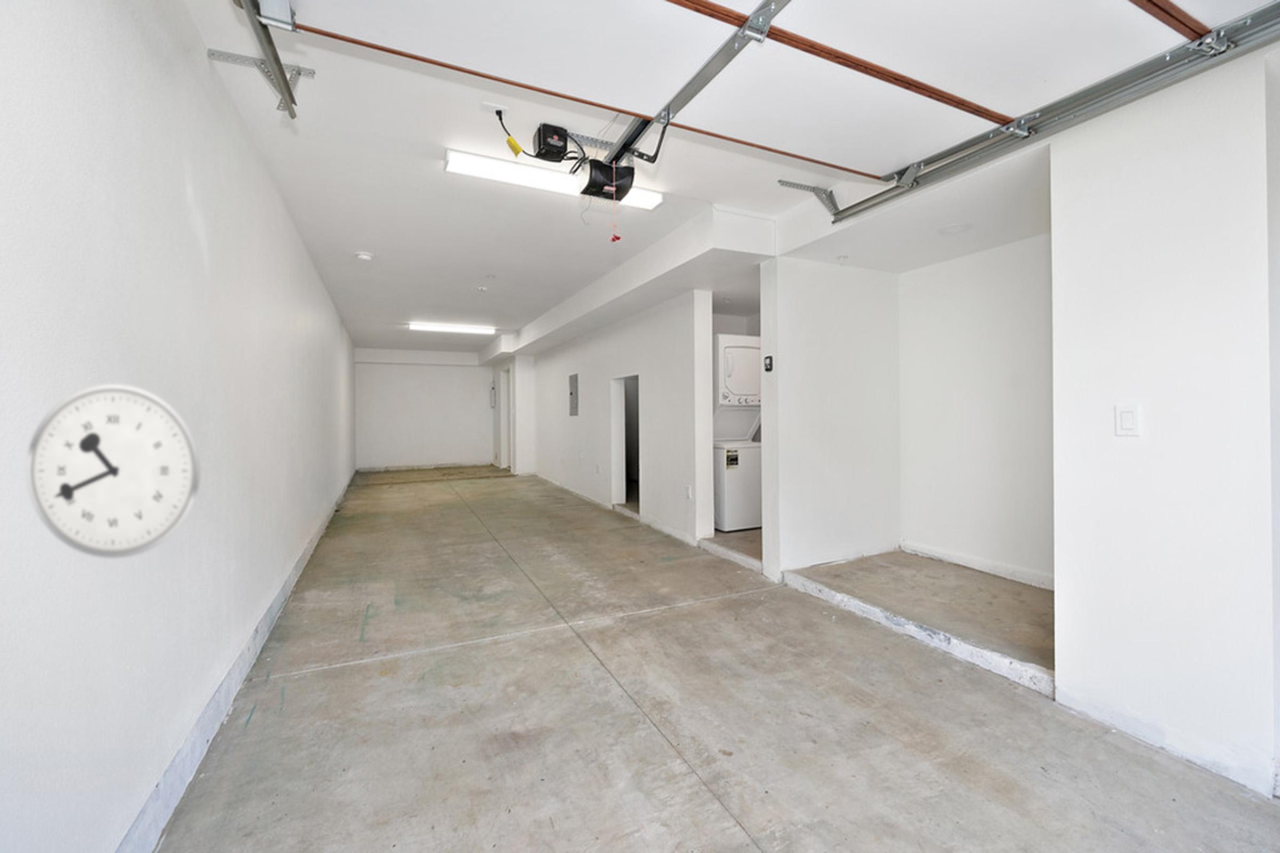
10.41
